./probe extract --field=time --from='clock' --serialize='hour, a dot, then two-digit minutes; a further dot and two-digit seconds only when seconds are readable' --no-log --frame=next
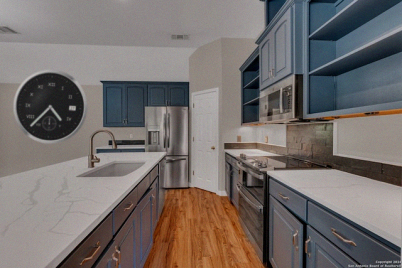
4.37
